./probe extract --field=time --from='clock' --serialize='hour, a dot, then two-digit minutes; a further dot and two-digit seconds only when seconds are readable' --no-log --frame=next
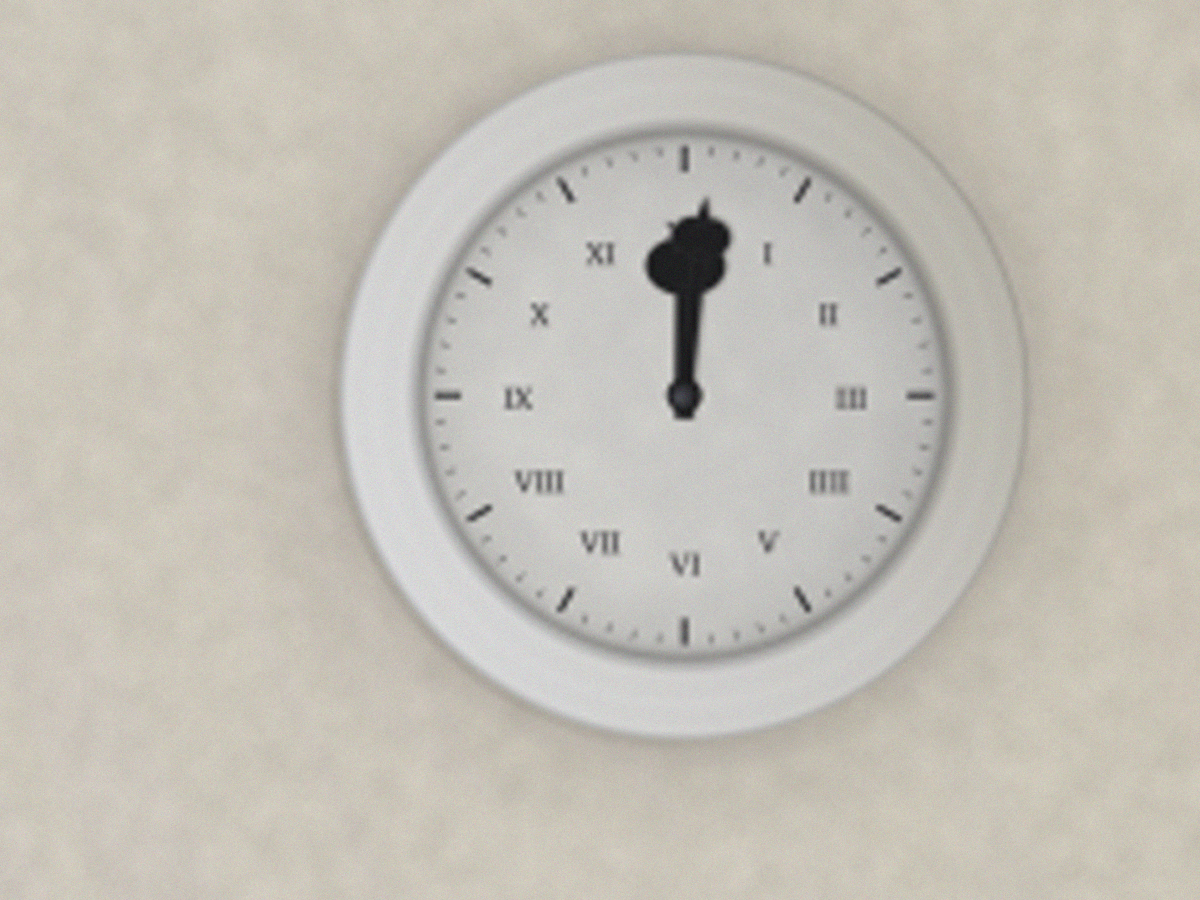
12.01
